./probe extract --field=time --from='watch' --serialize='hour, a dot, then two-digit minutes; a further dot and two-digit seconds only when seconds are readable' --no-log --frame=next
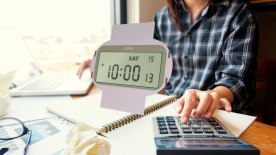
10.00.13
